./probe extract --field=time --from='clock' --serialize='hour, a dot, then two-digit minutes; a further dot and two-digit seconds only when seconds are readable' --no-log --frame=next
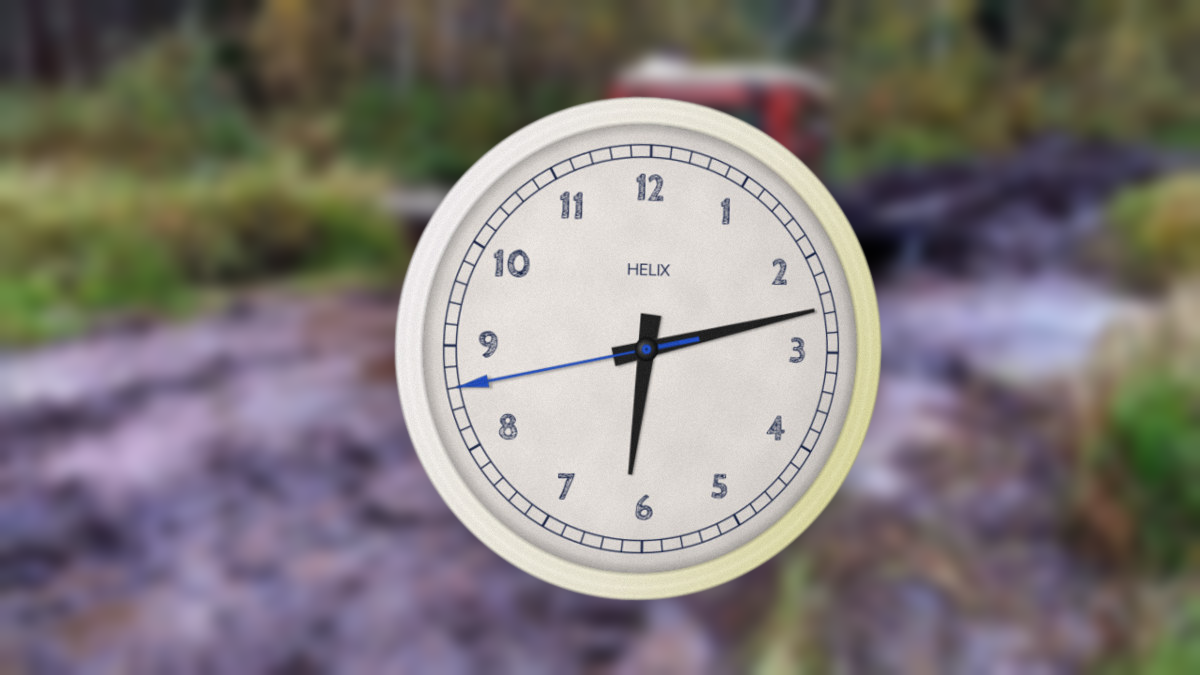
6.12.43
